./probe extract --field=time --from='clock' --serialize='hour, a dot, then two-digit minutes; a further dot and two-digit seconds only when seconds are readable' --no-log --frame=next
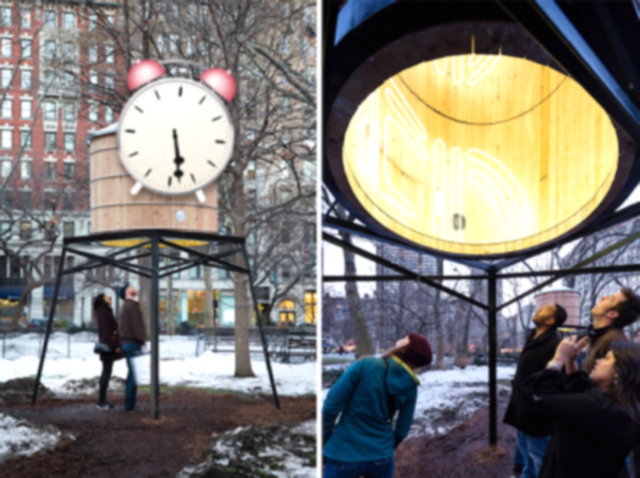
5.28
